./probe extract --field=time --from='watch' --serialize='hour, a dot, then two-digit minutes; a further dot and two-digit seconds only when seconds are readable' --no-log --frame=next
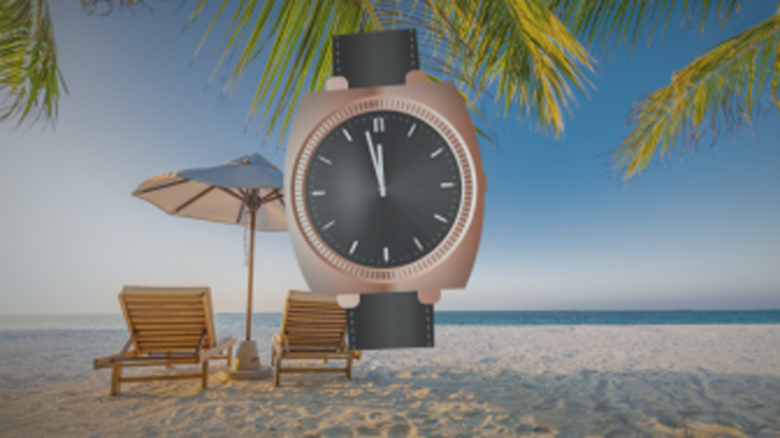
11.58
